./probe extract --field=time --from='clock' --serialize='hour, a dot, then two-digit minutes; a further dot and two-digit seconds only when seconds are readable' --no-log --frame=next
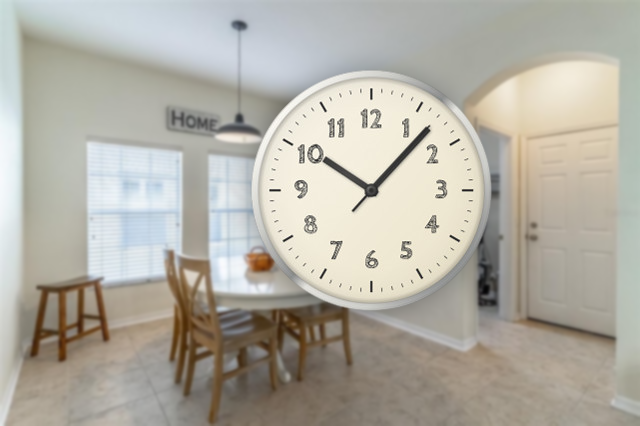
10.07.07
